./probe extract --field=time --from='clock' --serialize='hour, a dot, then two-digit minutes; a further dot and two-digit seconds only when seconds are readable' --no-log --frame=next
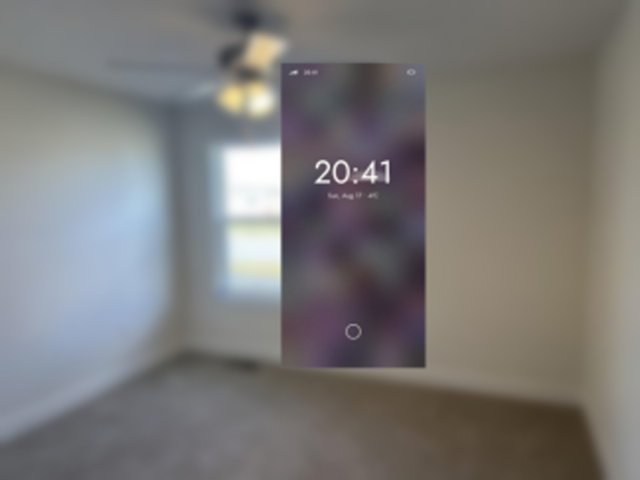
20.41
